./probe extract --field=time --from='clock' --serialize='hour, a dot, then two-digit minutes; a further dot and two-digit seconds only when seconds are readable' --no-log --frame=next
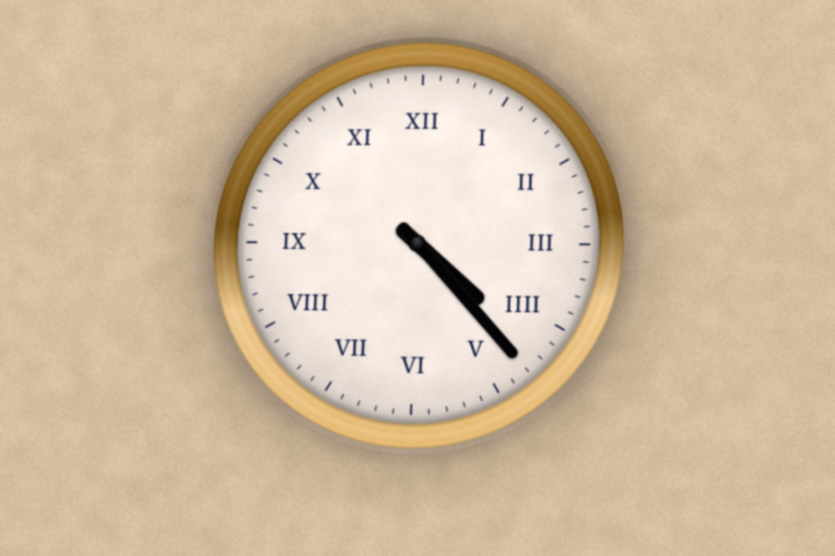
4.23
